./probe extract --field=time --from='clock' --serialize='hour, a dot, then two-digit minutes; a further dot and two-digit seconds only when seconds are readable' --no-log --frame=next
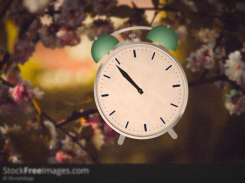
10.54
